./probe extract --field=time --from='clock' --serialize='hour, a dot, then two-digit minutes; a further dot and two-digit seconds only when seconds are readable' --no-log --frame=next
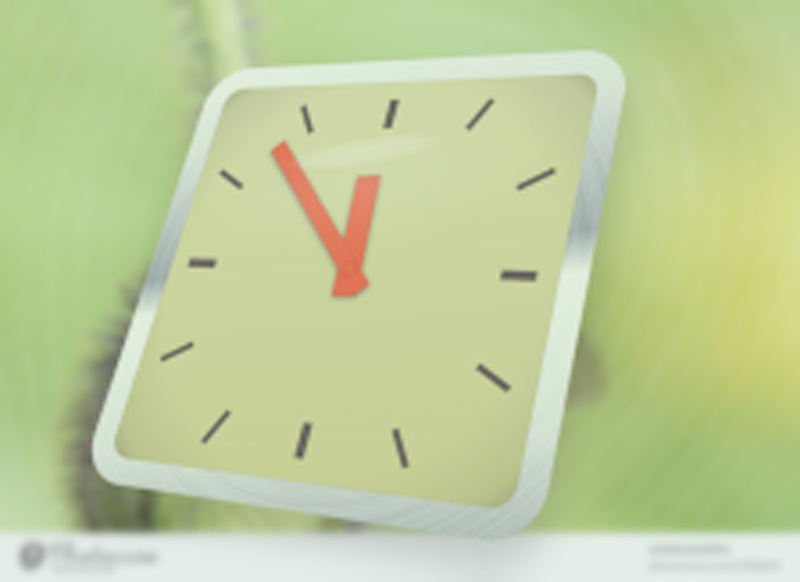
11.53
